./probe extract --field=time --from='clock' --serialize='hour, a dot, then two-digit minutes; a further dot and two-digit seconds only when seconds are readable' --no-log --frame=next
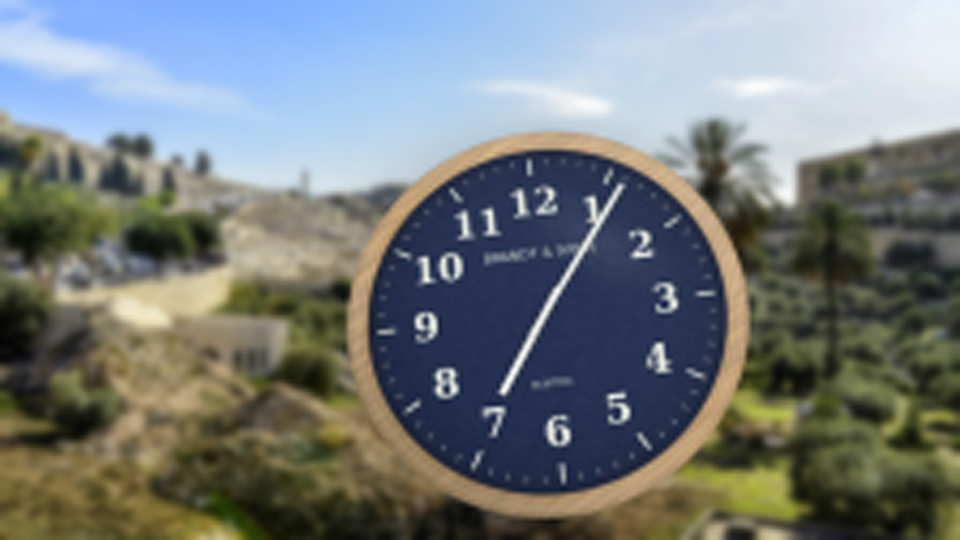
7.06
